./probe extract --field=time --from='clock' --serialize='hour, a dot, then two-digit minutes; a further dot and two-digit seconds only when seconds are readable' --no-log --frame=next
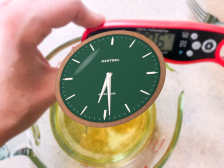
6.29
